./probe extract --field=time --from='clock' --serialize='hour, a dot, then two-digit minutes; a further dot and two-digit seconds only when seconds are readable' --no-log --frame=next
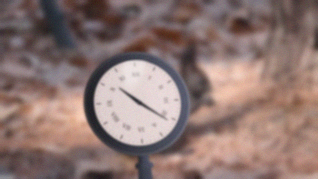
10.21
